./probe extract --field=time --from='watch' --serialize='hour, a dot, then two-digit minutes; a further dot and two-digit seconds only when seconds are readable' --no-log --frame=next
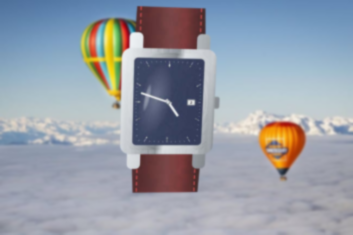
4.48
